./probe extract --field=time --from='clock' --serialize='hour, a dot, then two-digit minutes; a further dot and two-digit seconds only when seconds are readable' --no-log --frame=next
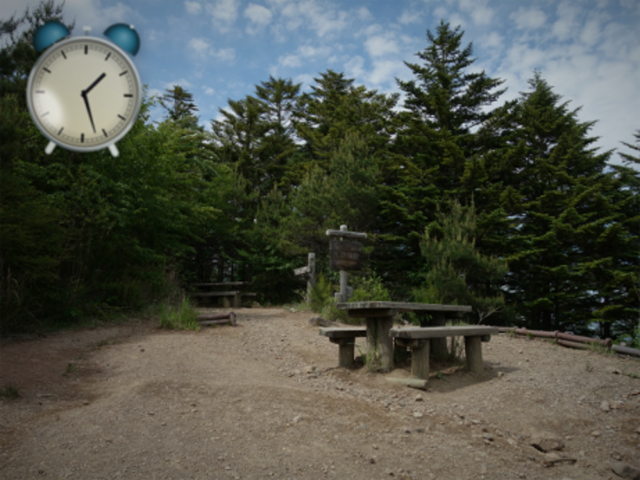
1.27
